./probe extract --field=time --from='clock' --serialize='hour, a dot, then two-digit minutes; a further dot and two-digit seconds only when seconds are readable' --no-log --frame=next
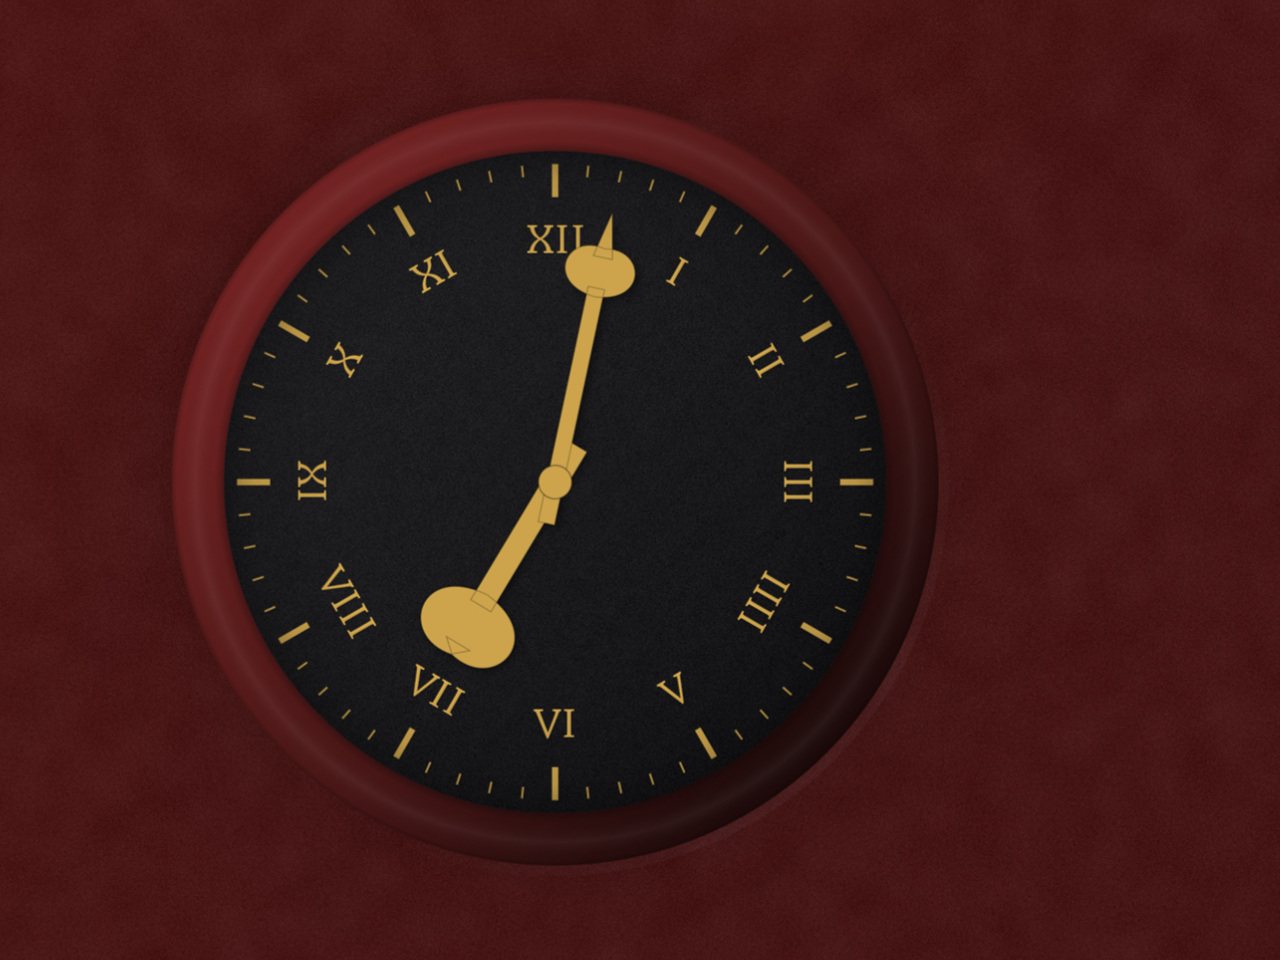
7.02
